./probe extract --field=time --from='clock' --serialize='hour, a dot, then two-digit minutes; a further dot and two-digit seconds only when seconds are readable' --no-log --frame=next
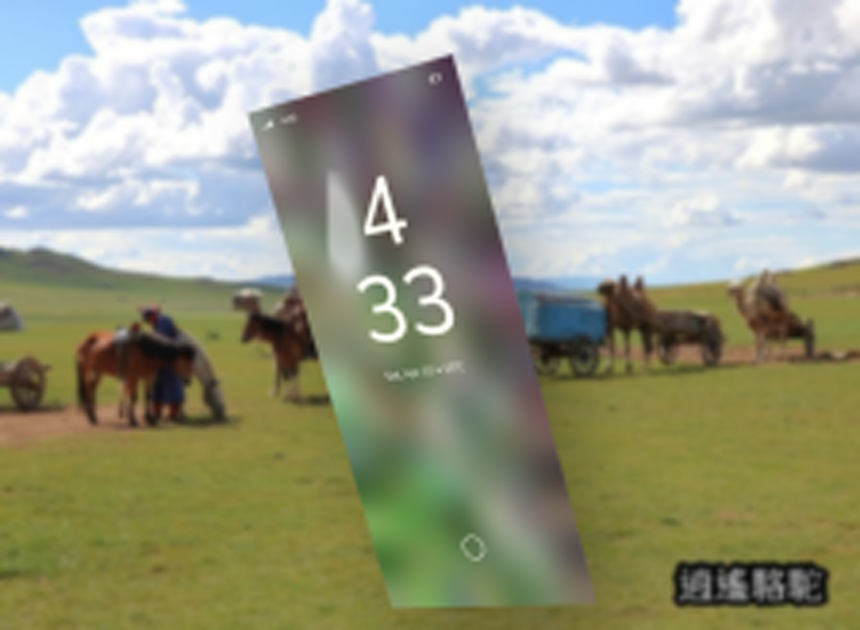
4.33
